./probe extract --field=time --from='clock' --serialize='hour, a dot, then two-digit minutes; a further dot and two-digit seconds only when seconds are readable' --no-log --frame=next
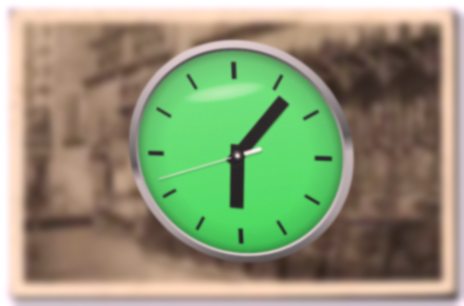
6.06.42
